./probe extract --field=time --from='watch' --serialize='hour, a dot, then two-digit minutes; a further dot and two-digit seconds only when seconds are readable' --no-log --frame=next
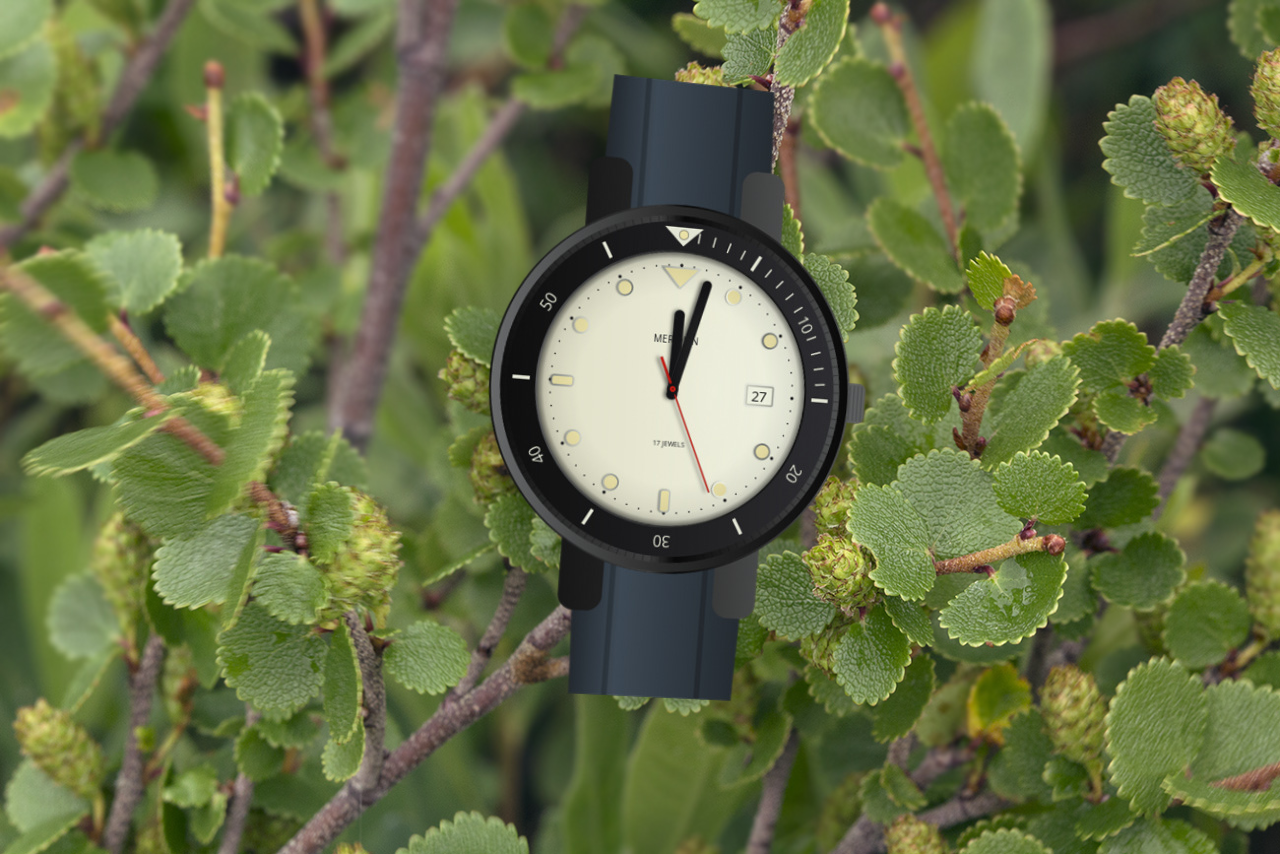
12.02.26
